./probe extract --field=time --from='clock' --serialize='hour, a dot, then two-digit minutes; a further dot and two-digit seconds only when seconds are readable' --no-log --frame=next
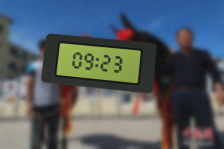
9.23
